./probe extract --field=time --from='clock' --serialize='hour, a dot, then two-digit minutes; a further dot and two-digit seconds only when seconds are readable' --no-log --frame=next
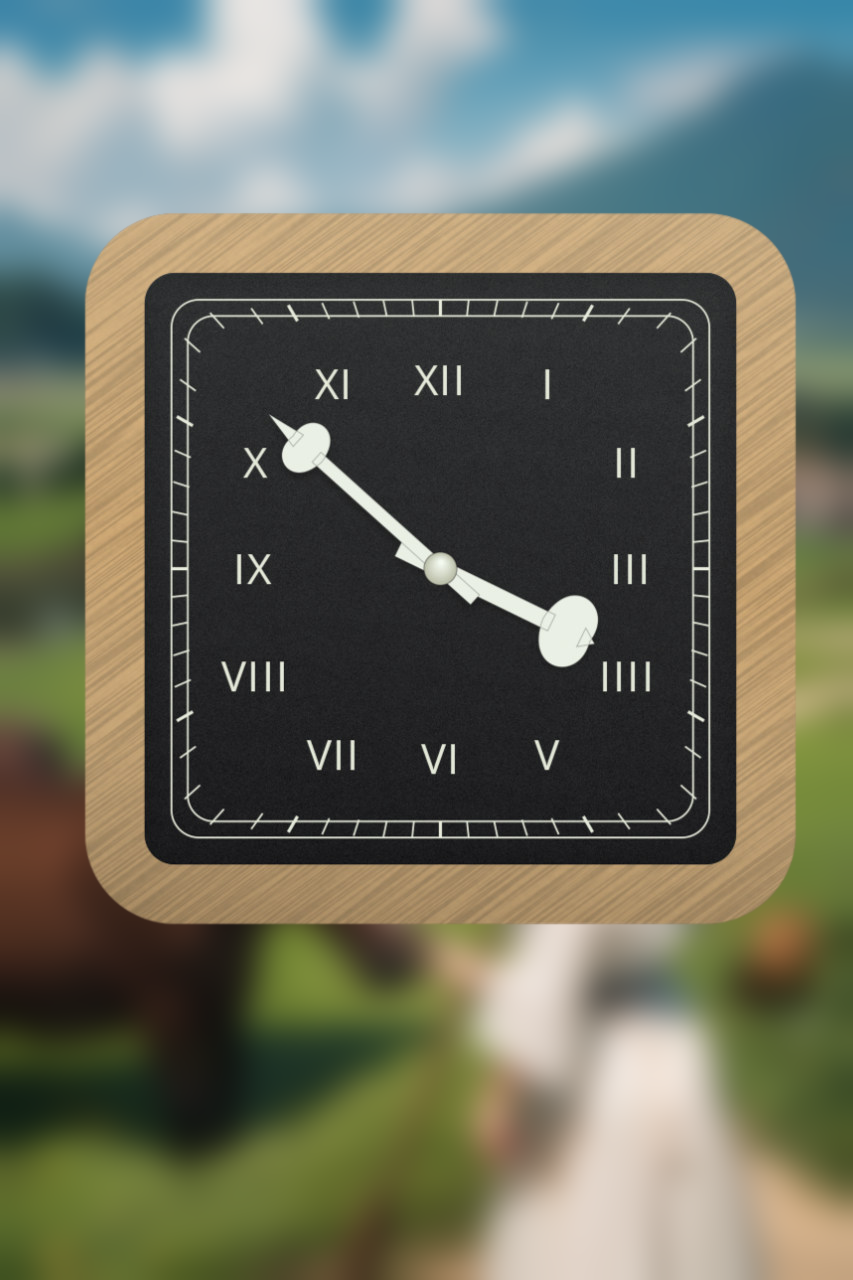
3.52
